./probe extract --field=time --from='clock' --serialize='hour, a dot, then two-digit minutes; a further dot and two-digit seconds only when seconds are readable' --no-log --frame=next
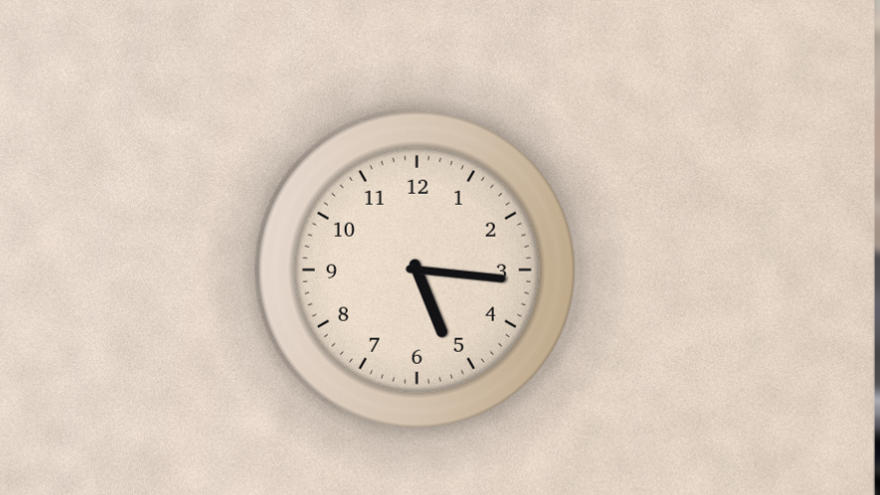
5.16
